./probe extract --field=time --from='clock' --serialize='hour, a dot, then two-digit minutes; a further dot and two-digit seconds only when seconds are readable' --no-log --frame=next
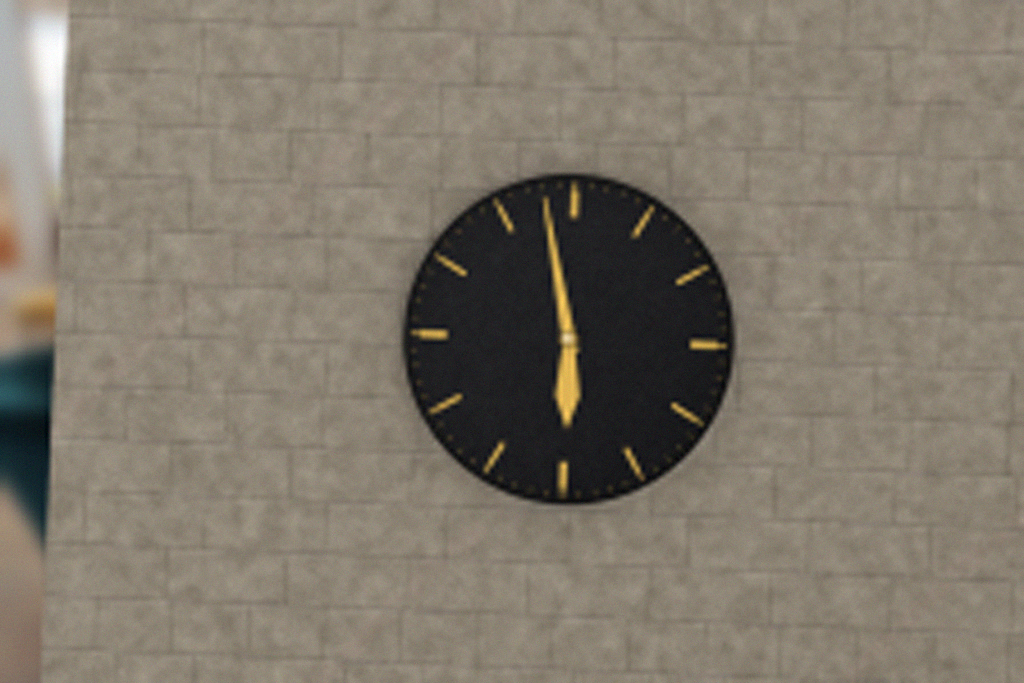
5.58
